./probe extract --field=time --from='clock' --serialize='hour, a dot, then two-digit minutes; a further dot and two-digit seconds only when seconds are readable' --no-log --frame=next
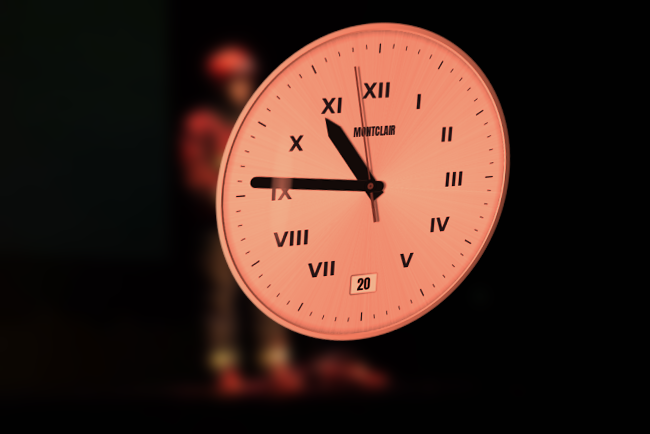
10.45.58
